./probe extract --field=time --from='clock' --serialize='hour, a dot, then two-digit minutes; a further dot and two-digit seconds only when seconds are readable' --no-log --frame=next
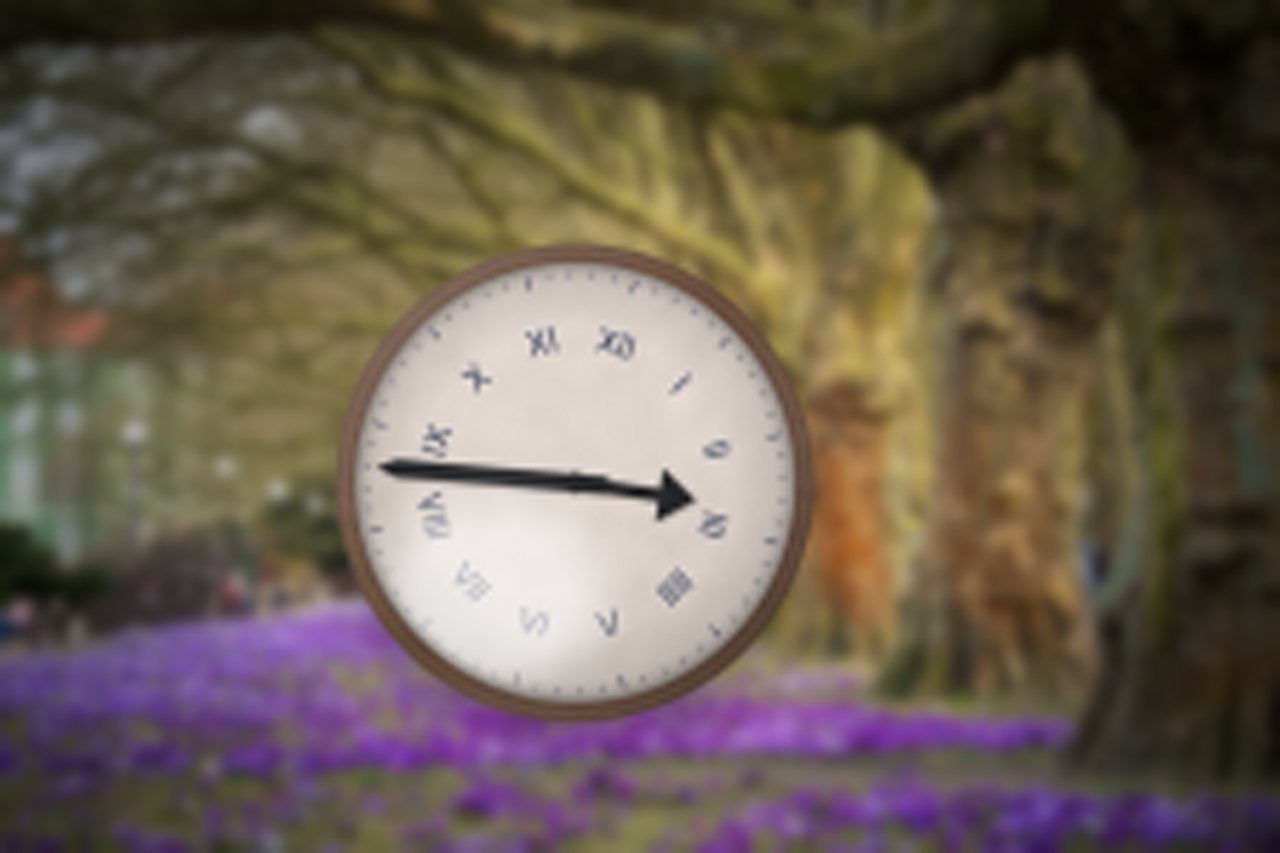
2.43
